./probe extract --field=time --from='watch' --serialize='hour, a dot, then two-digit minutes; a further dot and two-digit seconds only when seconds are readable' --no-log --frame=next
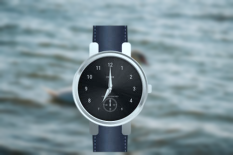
7.00
